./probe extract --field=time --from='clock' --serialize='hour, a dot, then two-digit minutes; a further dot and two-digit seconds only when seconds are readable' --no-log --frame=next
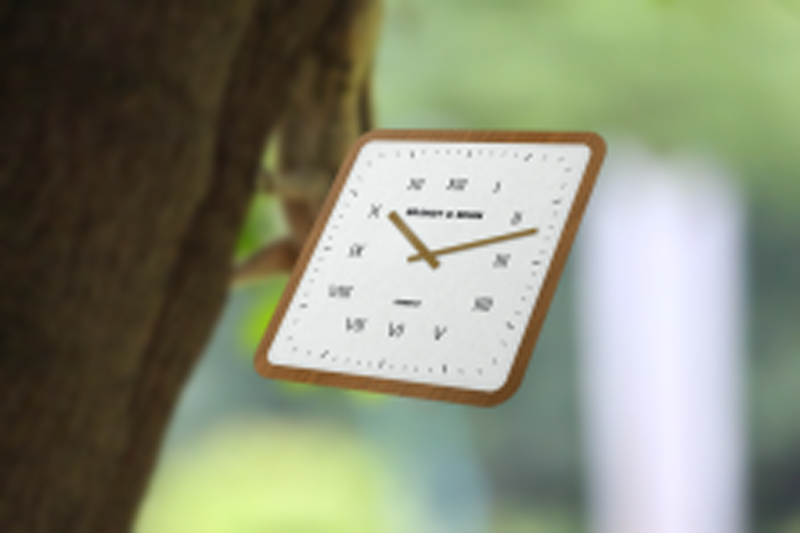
10.12
